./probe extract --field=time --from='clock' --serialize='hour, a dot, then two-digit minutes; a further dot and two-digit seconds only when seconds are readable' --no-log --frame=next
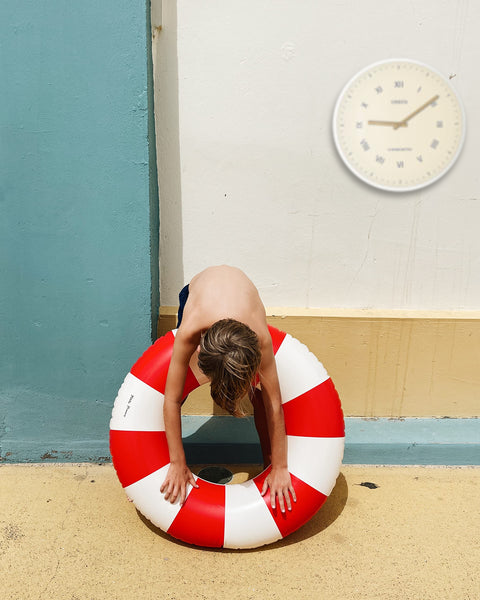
9.09
